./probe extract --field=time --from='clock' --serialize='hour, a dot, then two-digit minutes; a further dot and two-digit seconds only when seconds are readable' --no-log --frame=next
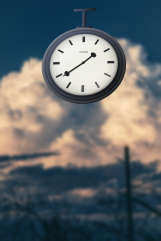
1.39
